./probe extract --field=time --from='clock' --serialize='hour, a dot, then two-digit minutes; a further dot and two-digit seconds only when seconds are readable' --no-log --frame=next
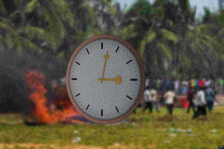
3.02
